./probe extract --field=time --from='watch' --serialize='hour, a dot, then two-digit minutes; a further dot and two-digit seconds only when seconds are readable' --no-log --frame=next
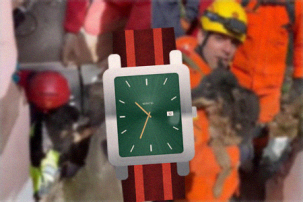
10.34
